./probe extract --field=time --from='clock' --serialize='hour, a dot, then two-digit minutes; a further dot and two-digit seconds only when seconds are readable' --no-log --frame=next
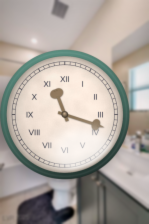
11.18
